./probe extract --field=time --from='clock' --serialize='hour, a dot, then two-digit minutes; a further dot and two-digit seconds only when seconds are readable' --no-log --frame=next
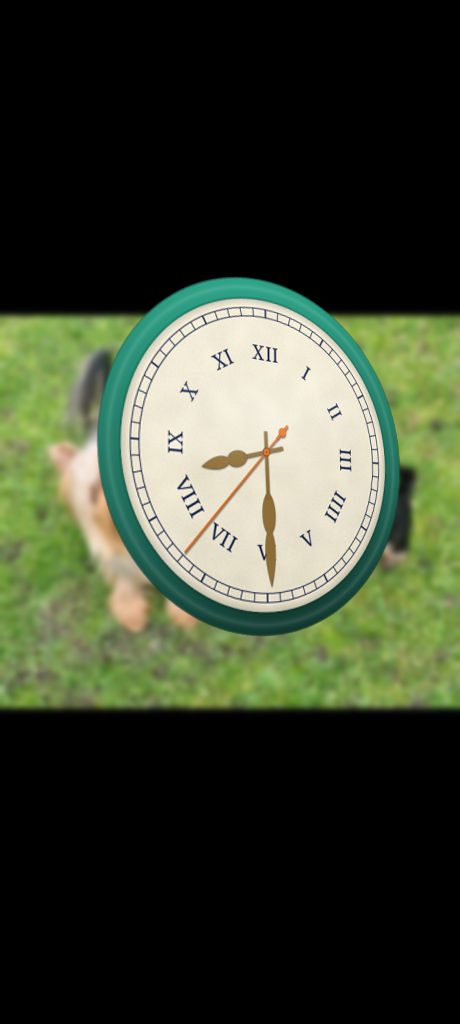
8.29.37
